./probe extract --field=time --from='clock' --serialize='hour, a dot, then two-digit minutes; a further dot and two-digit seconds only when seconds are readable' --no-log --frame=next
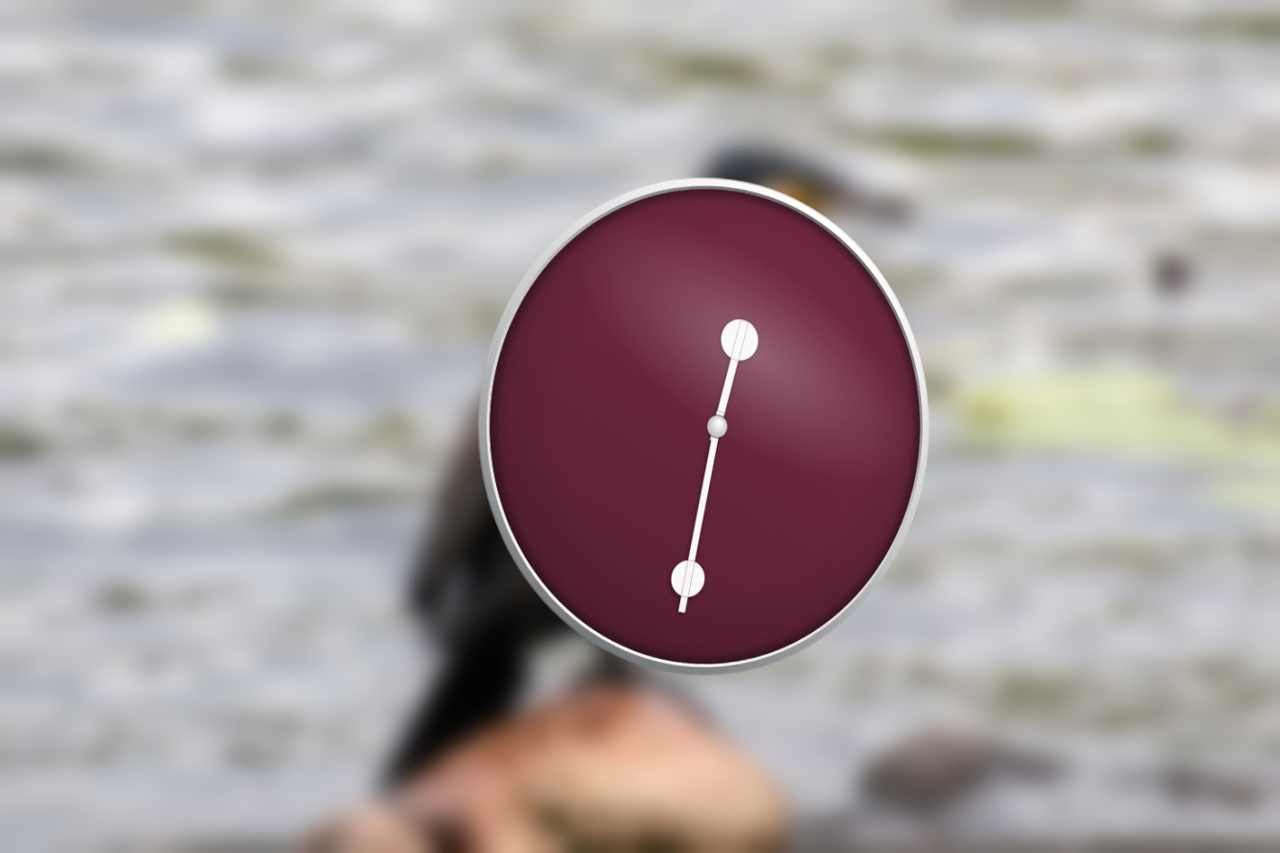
12.32
